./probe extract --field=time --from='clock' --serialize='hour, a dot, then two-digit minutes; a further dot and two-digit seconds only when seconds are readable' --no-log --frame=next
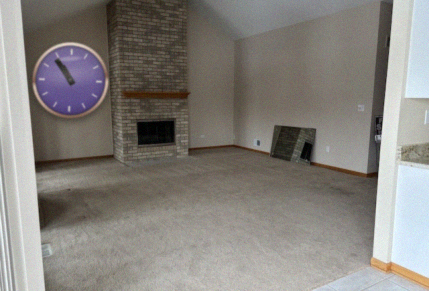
10.54
